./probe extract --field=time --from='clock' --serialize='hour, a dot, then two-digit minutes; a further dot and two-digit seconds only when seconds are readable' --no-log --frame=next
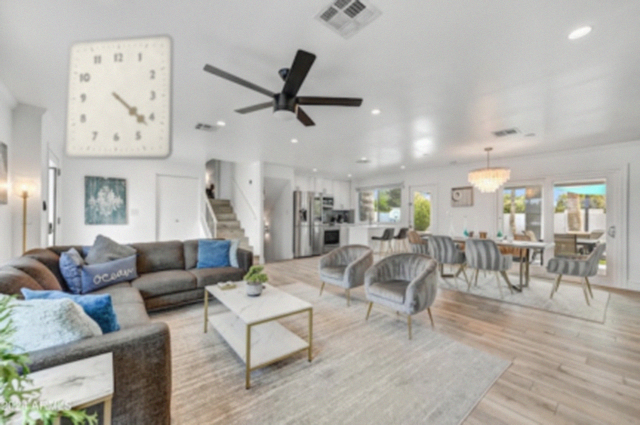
4.22
